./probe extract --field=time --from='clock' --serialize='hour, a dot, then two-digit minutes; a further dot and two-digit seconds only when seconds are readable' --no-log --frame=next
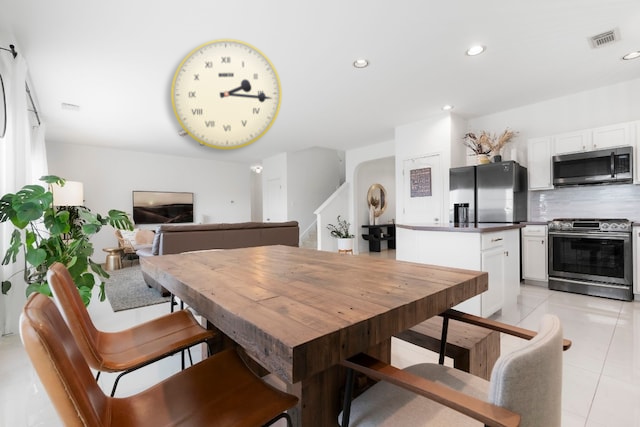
2.16
